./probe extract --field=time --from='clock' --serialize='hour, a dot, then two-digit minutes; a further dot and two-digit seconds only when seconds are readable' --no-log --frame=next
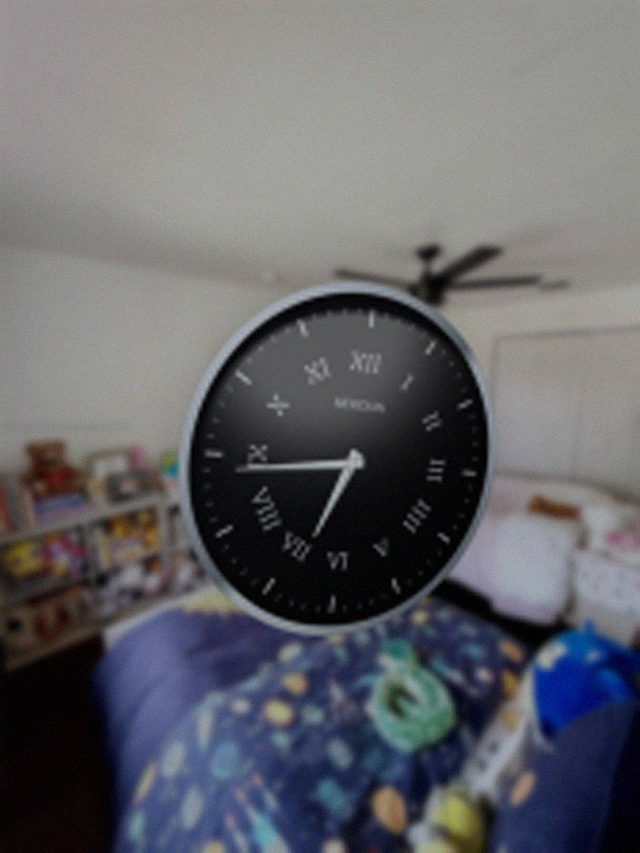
6.44
